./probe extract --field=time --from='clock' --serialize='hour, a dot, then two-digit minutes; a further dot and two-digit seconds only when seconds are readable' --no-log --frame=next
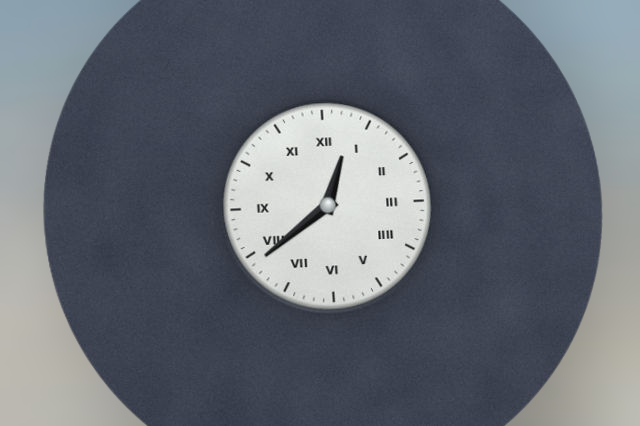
12.39
